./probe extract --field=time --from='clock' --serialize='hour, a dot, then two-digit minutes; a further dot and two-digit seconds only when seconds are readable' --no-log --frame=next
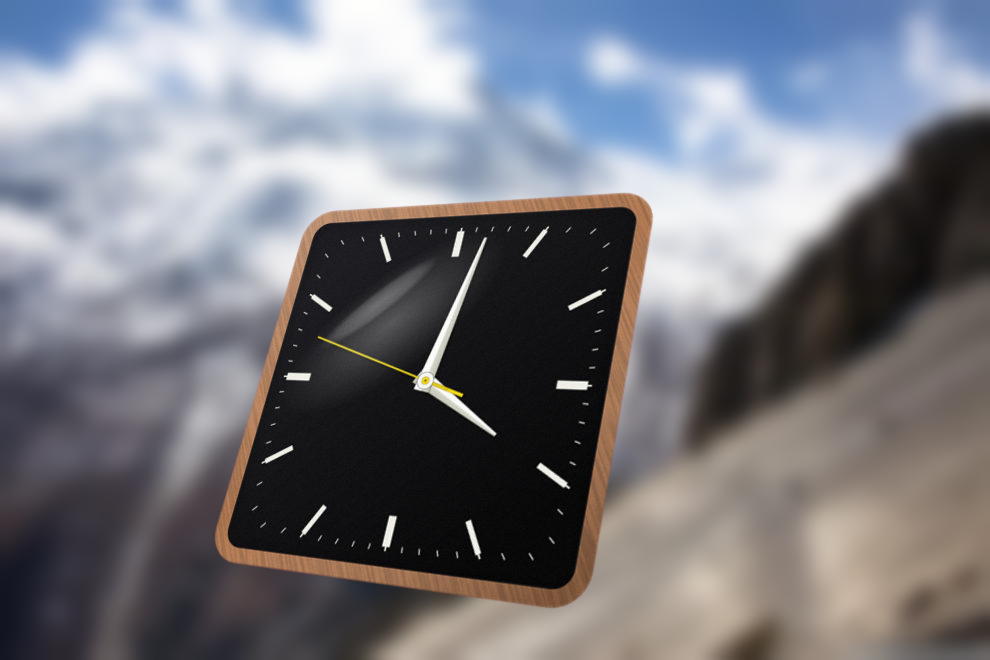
4.01.48
